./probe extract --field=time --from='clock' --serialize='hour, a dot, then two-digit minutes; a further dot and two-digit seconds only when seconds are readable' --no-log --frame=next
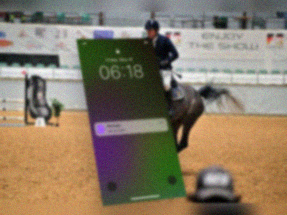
6.18
